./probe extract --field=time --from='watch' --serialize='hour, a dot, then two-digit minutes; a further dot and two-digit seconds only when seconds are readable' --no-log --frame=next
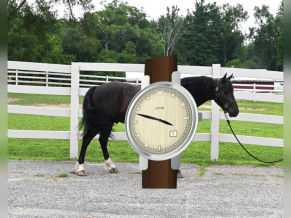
3.48
